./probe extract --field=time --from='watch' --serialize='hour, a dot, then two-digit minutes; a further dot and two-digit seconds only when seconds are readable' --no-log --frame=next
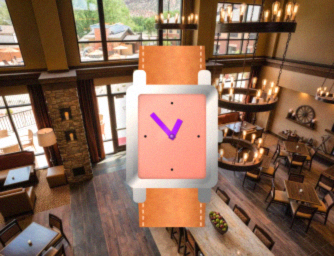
12.53
